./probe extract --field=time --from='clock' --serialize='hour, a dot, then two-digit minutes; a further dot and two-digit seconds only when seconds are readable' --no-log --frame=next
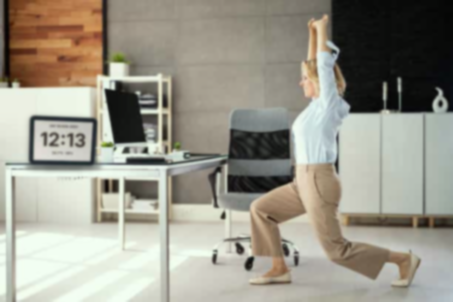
12.13
